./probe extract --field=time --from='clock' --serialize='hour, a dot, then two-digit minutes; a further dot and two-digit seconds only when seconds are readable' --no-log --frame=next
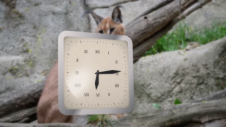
6.14
